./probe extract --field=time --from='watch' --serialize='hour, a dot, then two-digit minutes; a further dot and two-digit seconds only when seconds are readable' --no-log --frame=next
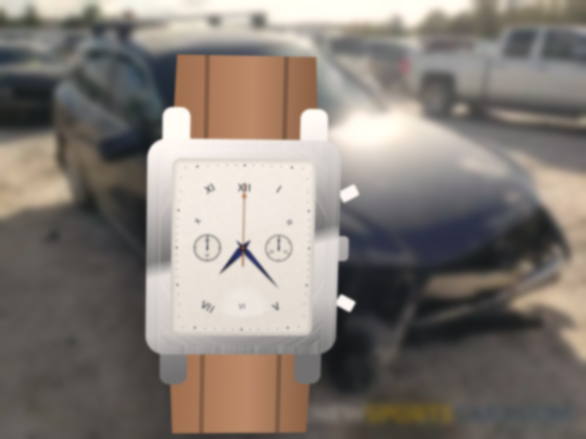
7.23
